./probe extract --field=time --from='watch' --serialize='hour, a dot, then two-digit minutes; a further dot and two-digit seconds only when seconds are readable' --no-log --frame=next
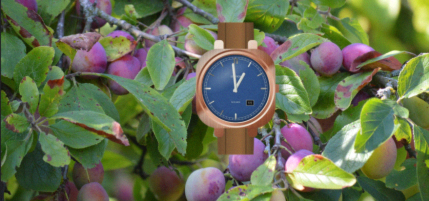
12.59
